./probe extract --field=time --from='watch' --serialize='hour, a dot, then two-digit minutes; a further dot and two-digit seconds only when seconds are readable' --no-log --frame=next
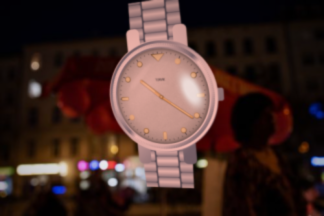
10.21
